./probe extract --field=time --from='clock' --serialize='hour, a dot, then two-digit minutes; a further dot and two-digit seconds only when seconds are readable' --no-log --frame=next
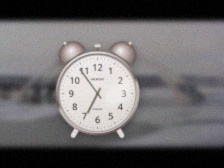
6.54
